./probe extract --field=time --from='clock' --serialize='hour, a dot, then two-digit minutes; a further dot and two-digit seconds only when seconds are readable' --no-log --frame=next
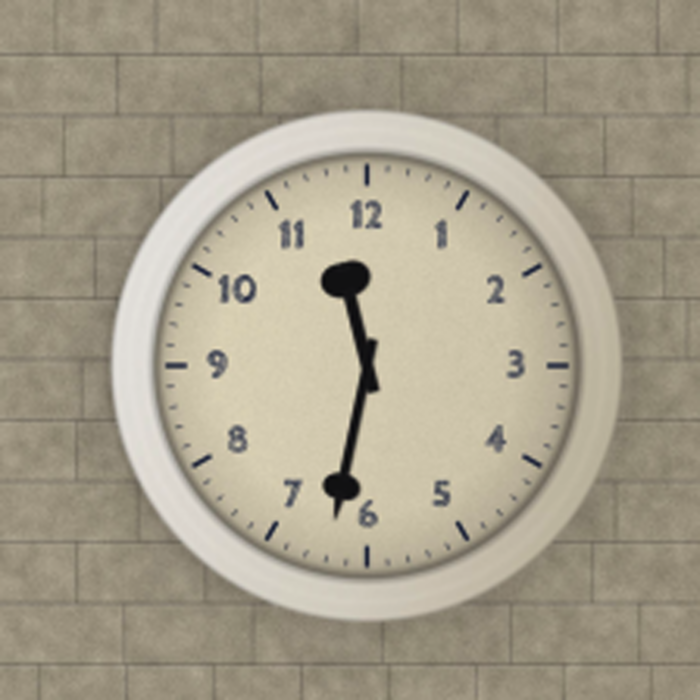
11.32
